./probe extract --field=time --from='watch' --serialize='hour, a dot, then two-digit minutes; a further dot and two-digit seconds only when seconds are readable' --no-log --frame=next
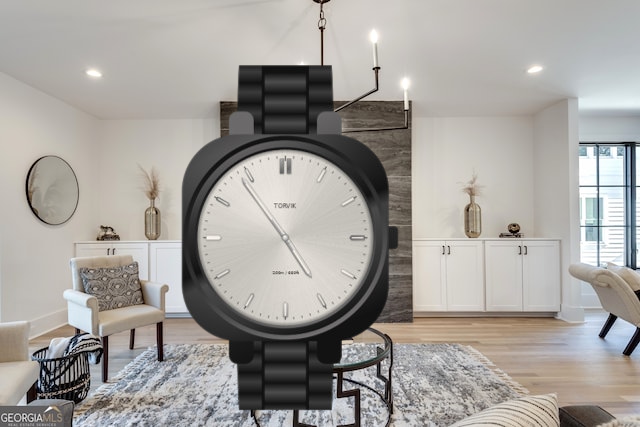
4.54
